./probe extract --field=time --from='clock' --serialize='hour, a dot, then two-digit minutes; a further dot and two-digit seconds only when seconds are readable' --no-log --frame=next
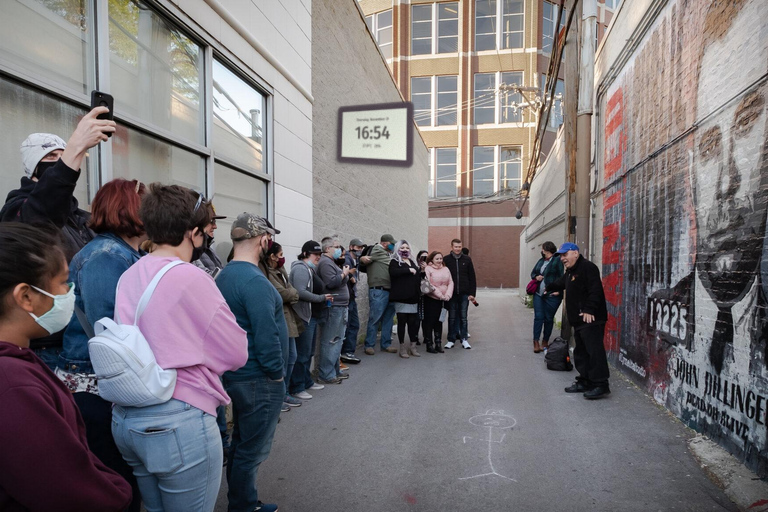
16.54
